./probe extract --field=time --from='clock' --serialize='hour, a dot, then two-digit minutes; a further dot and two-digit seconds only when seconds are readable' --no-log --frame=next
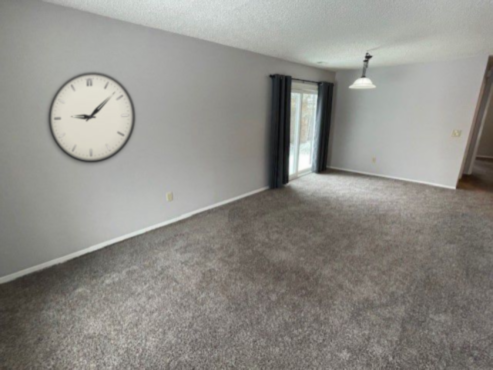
9.08
